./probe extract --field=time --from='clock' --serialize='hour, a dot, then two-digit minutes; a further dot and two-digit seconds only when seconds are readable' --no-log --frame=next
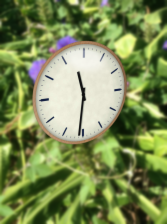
11.31
